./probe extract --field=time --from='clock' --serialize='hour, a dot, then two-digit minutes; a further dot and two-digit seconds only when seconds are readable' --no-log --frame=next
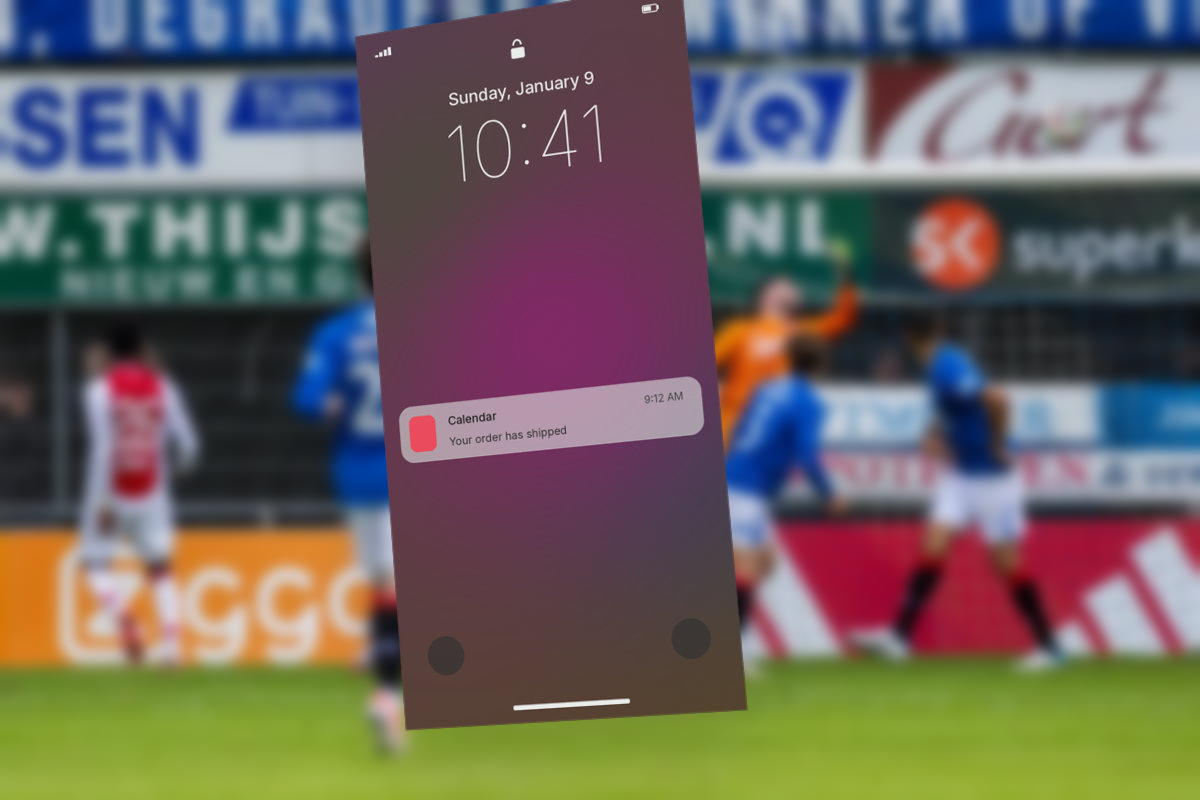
10.41
